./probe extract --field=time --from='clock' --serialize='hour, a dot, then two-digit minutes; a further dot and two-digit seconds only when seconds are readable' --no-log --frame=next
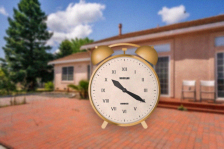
10.20
